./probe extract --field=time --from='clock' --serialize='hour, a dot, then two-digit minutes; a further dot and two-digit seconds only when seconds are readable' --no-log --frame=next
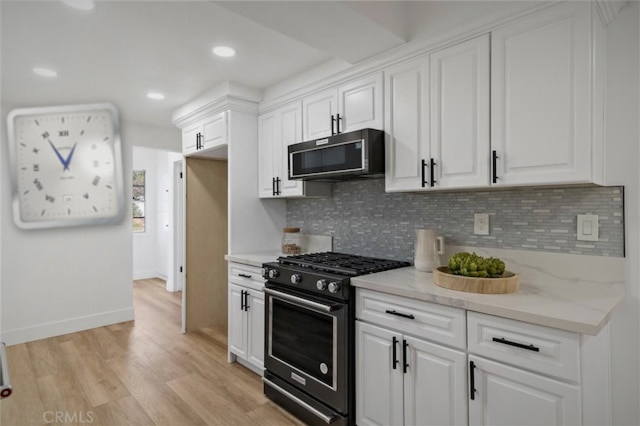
12.55
